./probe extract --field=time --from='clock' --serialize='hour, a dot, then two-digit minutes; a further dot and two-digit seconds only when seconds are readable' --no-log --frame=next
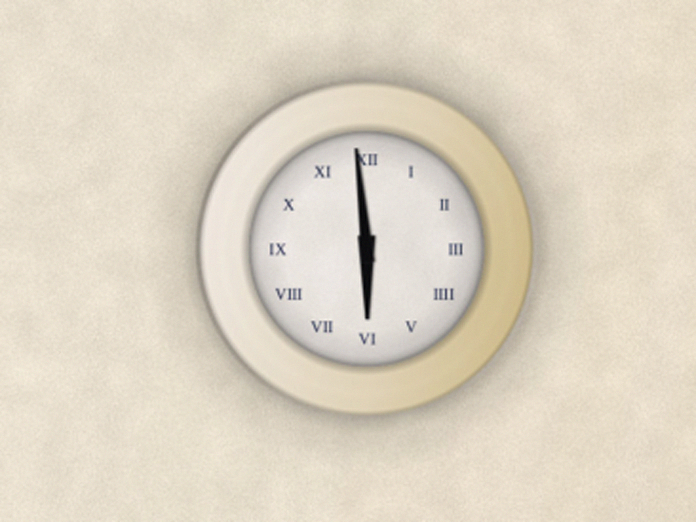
5.59
